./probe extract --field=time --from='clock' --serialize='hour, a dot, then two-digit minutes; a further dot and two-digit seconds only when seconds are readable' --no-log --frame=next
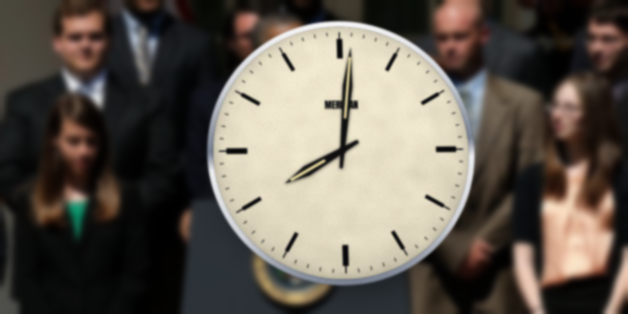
8.01
